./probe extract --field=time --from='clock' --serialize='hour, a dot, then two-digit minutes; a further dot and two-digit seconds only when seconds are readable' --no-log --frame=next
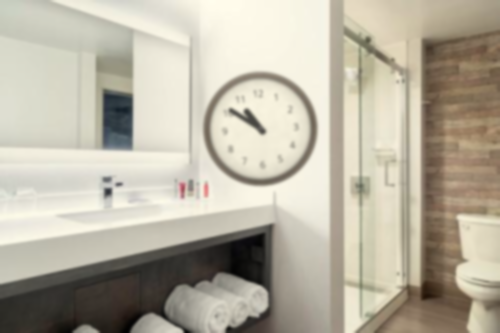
10.51
